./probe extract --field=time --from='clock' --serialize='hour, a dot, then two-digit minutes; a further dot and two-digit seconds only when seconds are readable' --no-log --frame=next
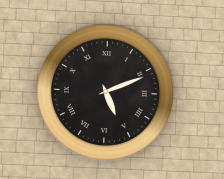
5.11
